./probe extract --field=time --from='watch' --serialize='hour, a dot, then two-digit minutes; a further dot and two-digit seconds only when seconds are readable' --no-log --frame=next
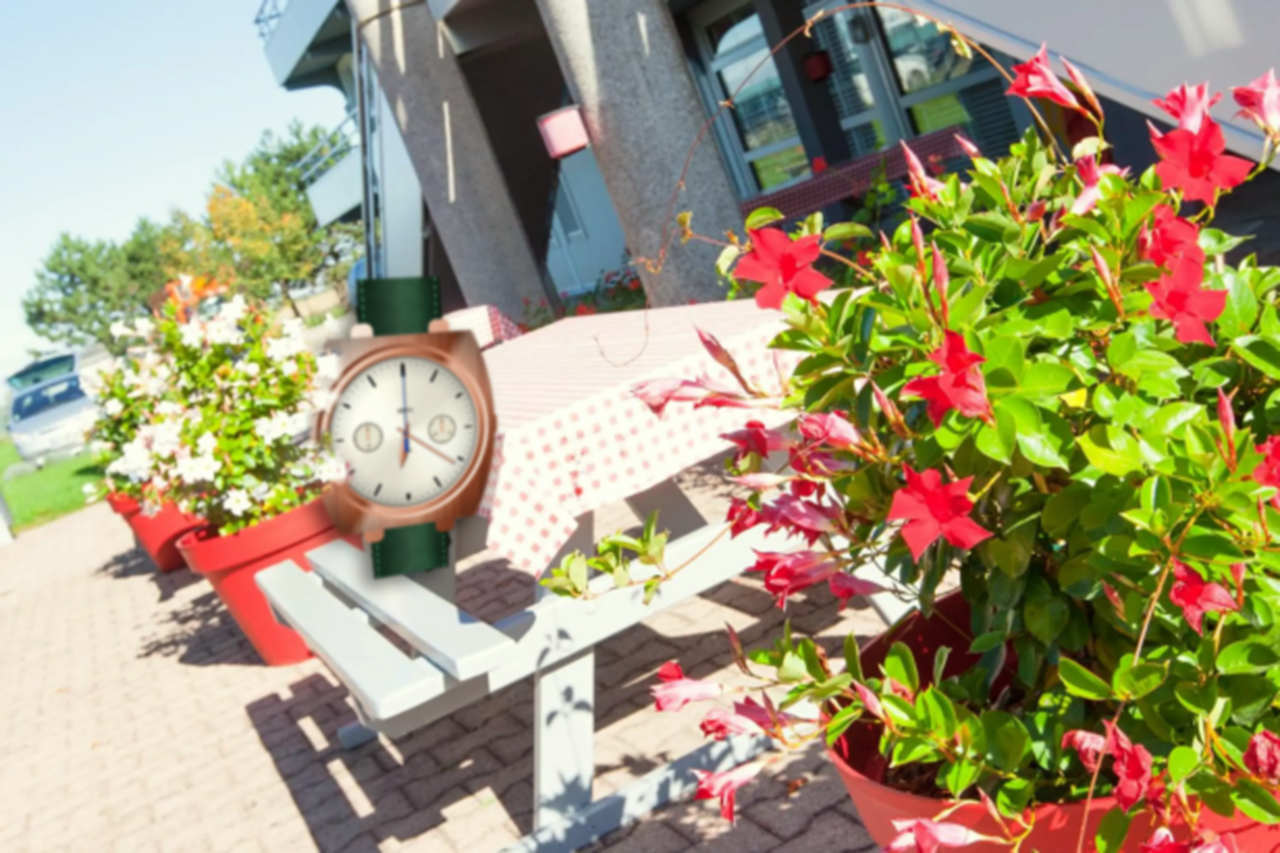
6.21
